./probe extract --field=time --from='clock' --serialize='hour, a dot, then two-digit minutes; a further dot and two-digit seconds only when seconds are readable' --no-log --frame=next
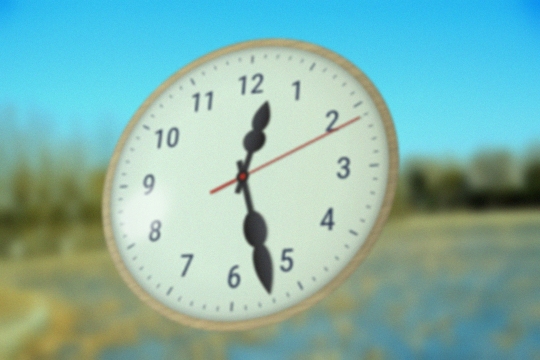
12.27.11
